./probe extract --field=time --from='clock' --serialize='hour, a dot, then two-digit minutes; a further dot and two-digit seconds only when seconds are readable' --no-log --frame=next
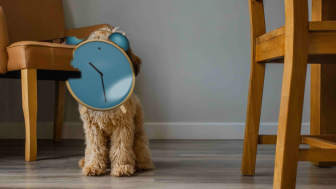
10.29
